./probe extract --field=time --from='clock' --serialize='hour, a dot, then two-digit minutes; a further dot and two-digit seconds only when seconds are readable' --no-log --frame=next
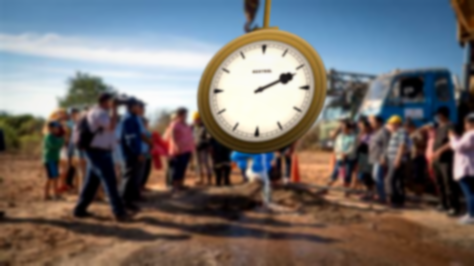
2.11
